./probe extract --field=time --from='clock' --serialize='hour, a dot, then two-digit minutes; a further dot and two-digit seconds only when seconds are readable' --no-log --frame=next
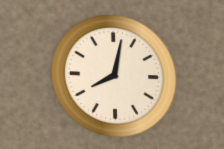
8.02
